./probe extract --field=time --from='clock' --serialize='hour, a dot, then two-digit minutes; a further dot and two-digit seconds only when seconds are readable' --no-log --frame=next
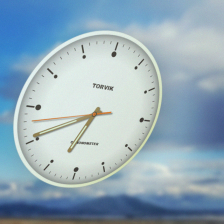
6.40.43
